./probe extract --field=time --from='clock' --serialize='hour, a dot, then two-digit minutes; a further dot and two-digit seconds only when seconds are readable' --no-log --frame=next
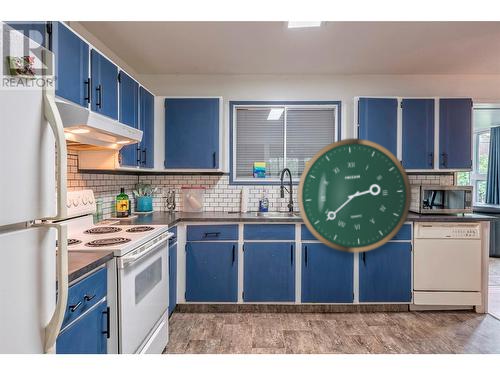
2.39
